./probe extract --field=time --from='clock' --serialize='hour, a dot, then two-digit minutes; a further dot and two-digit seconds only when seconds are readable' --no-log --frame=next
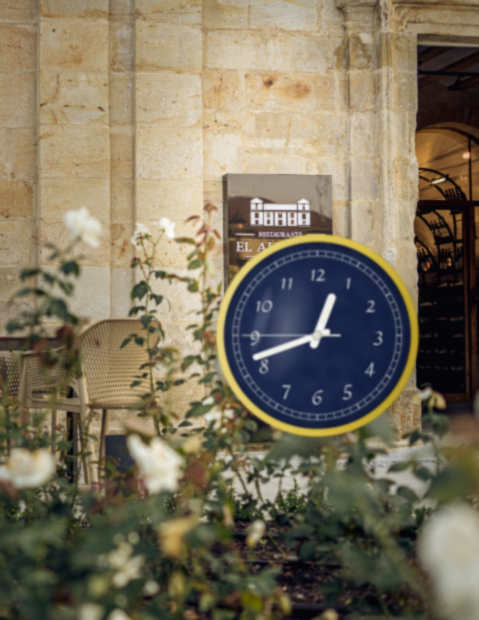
12.41.45
